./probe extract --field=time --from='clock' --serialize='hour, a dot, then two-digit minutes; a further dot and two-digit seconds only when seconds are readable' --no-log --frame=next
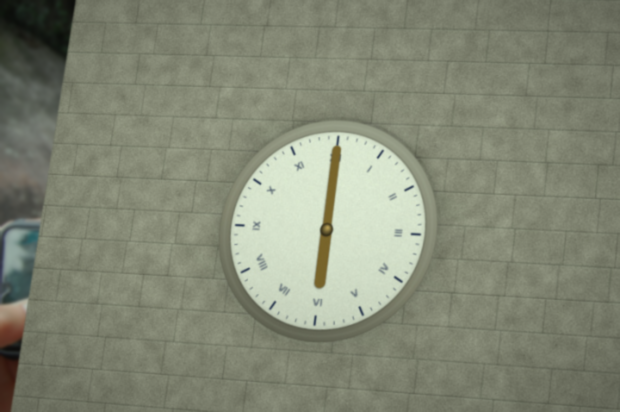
6.00
